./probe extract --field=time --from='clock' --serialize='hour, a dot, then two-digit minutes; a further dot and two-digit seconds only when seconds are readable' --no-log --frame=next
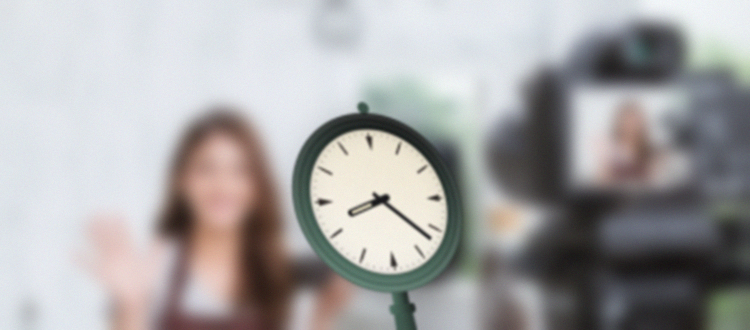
8.22
